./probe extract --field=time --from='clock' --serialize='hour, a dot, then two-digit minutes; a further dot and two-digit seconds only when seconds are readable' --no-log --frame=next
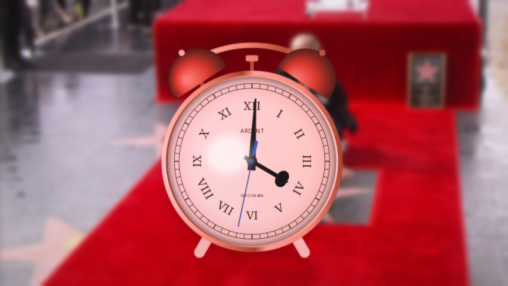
4.00.32
